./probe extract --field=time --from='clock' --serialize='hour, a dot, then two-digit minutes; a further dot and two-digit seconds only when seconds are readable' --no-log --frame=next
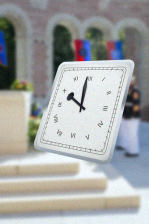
9.59
